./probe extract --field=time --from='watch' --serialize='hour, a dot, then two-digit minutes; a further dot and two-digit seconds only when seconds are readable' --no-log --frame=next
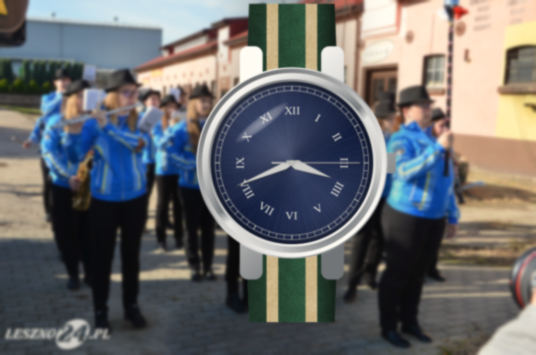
3.41.15
